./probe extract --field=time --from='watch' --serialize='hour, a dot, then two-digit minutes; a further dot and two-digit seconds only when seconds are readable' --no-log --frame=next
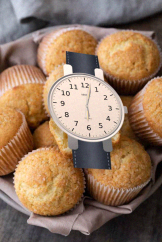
6.02
